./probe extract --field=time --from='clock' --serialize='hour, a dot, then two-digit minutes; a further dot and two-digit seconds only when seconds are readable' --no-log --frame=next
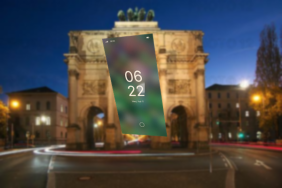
6.22
